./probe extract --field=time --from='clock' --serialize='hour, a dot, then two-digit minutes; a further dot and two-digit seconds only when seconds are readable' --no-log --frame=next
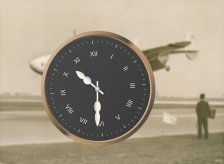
10.31
